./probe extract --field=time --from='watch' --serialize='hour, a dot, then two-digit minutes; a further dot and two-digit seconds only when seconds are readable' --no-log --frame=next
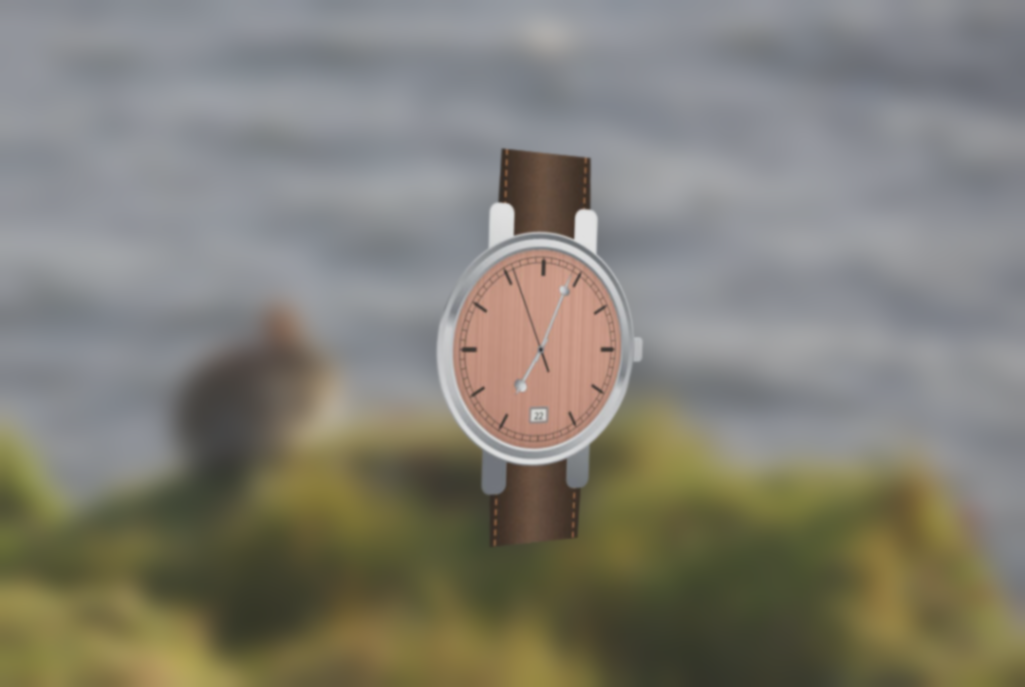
7.03.56
